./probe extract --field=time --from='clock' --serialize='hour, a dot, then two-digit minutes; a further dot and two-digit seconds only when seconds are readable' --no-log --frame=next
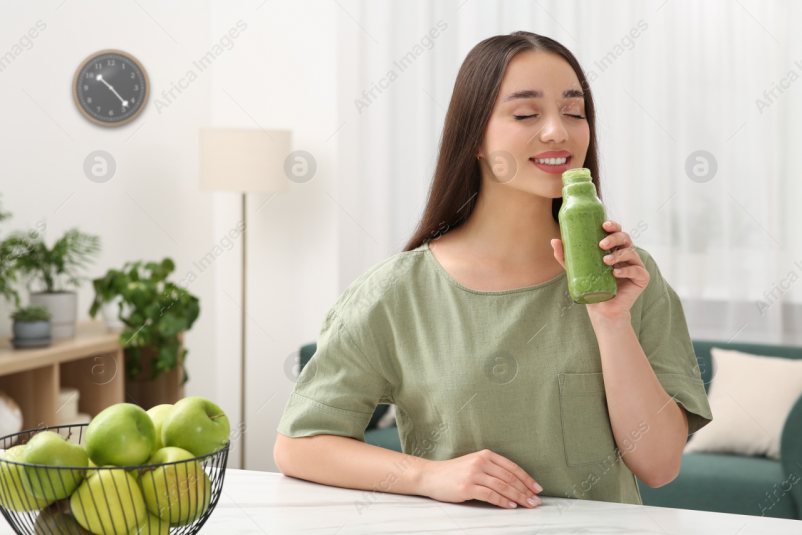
10.23
